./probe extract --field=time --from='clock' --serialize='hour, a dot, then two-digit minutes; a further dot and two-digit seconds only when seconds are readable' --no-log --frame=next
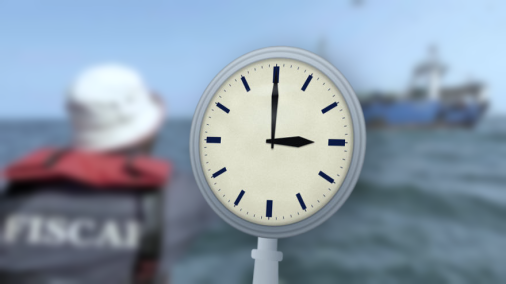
3.00
